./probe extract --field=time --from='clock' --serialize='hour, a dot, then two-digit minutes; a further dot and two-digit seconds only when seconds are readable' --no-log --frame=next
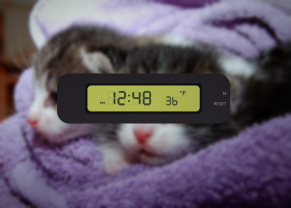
12.48
